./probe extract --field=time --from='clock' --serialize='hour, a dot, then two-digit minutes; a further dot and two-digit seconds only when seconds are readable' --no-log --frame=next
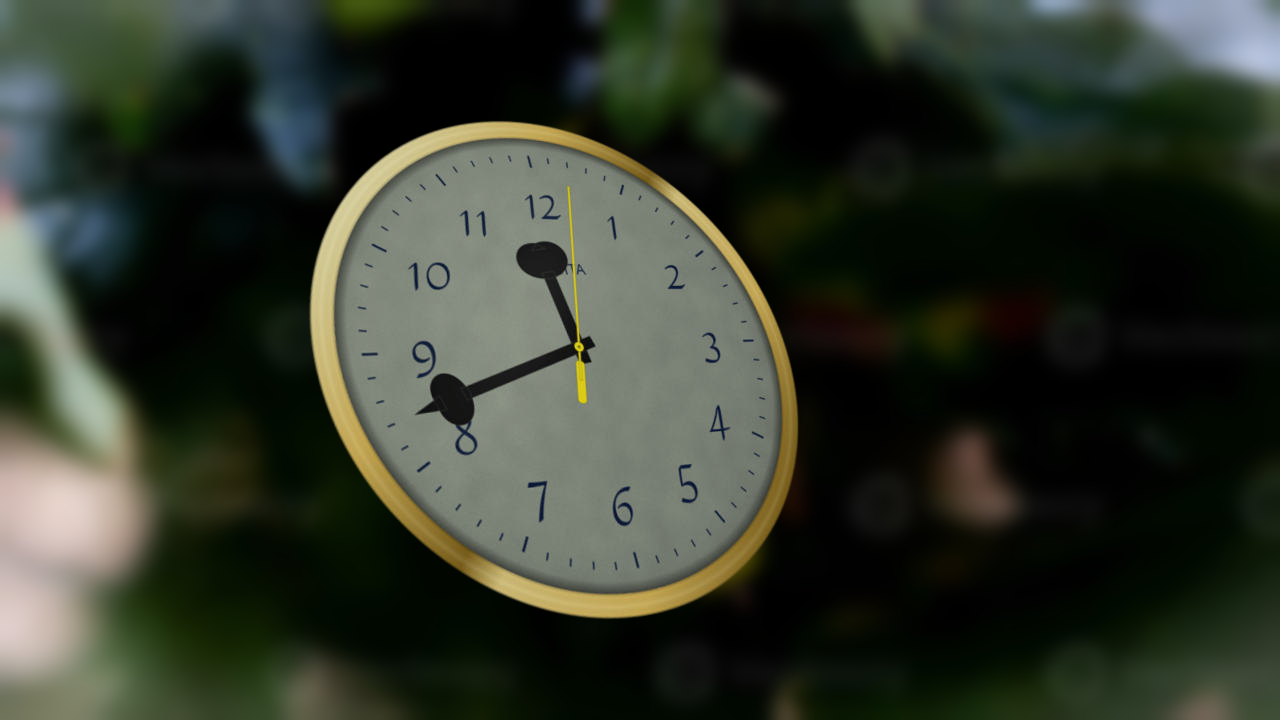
11.42.02
